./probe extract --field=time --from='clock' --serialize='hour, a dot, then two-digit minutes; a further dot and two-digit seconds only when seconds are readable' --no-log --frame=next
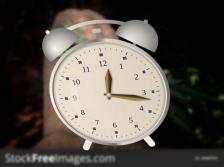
12.17
